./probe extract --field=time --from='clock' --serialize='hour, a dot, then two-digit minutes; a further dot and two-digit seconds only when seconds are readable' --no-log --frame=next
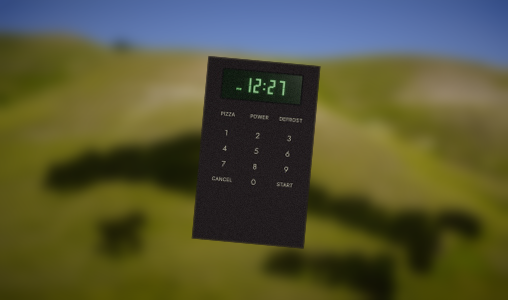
12.27
